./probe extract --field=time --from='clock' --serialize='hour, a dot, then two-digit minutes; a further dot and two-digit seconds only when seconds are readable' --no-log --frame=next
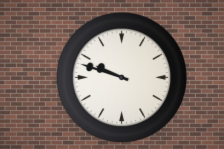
9.48
